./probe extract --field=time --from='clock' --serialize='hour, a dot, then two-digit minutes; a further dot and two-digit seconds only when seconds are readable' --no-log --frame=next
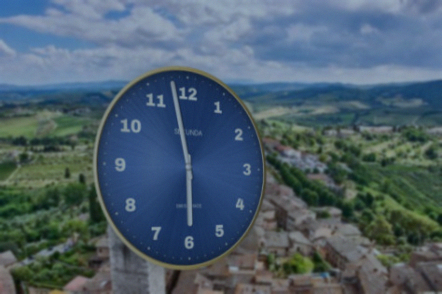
5.58
